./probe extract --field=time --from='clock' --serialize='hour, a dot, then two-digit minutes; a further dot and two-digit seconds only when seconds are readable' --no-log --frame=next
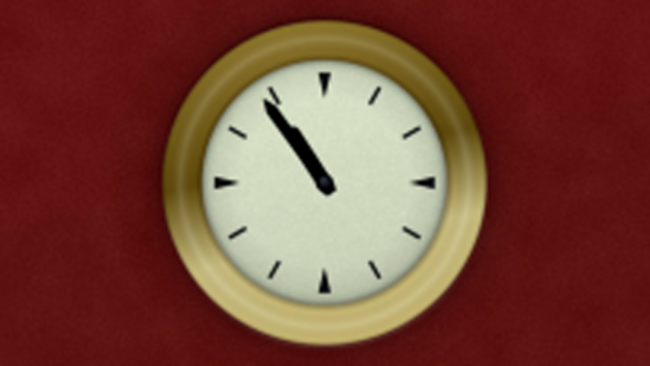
10.54
